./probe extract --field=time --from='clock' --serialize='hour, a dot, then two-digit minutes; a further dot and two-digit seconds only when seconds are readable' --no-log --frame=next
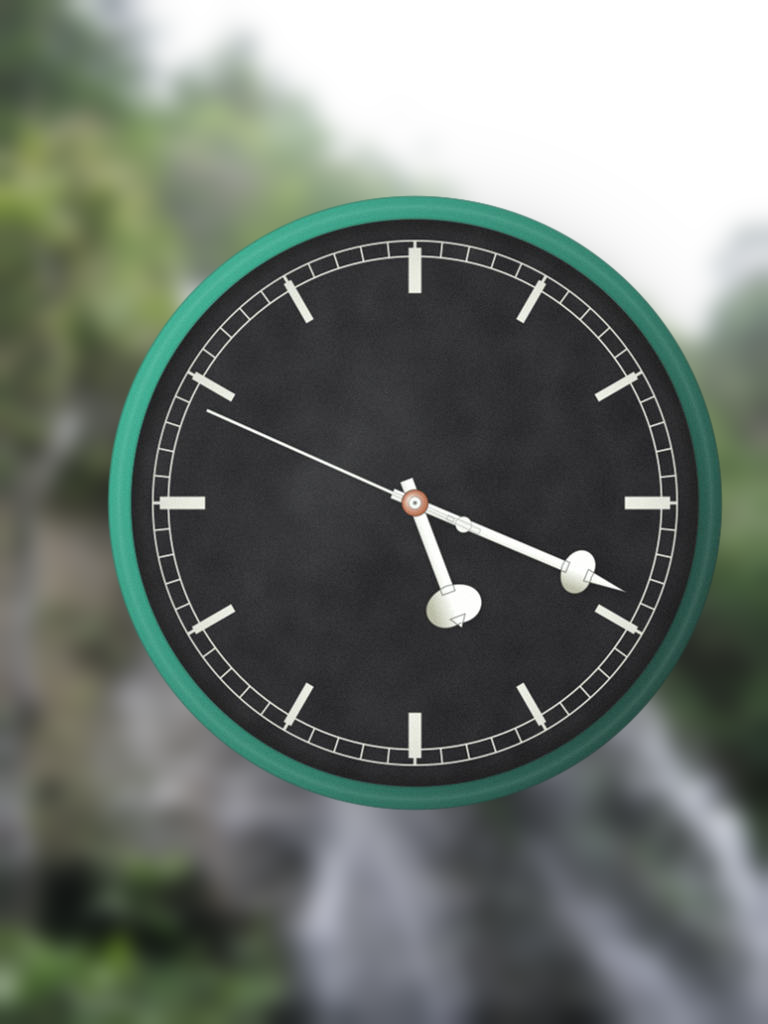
5.18.49
